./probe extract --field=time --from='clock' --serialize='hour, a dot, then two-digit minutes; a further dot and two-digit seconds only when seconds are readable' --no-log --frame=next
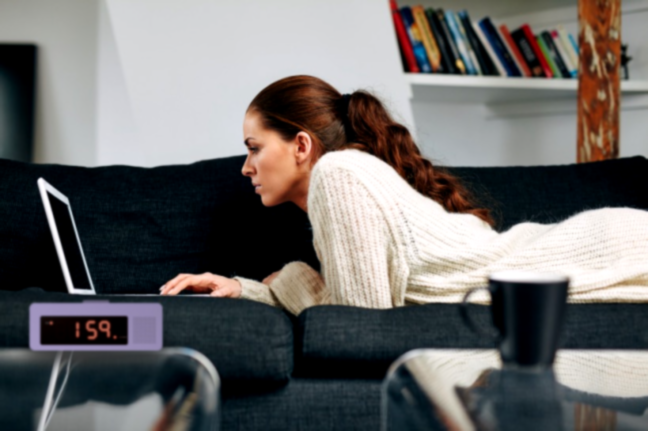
1.59
